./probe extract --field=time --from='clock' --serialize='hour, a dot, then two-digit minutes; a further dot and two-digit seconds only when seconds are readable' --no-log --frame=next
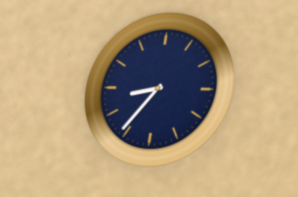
8.36
